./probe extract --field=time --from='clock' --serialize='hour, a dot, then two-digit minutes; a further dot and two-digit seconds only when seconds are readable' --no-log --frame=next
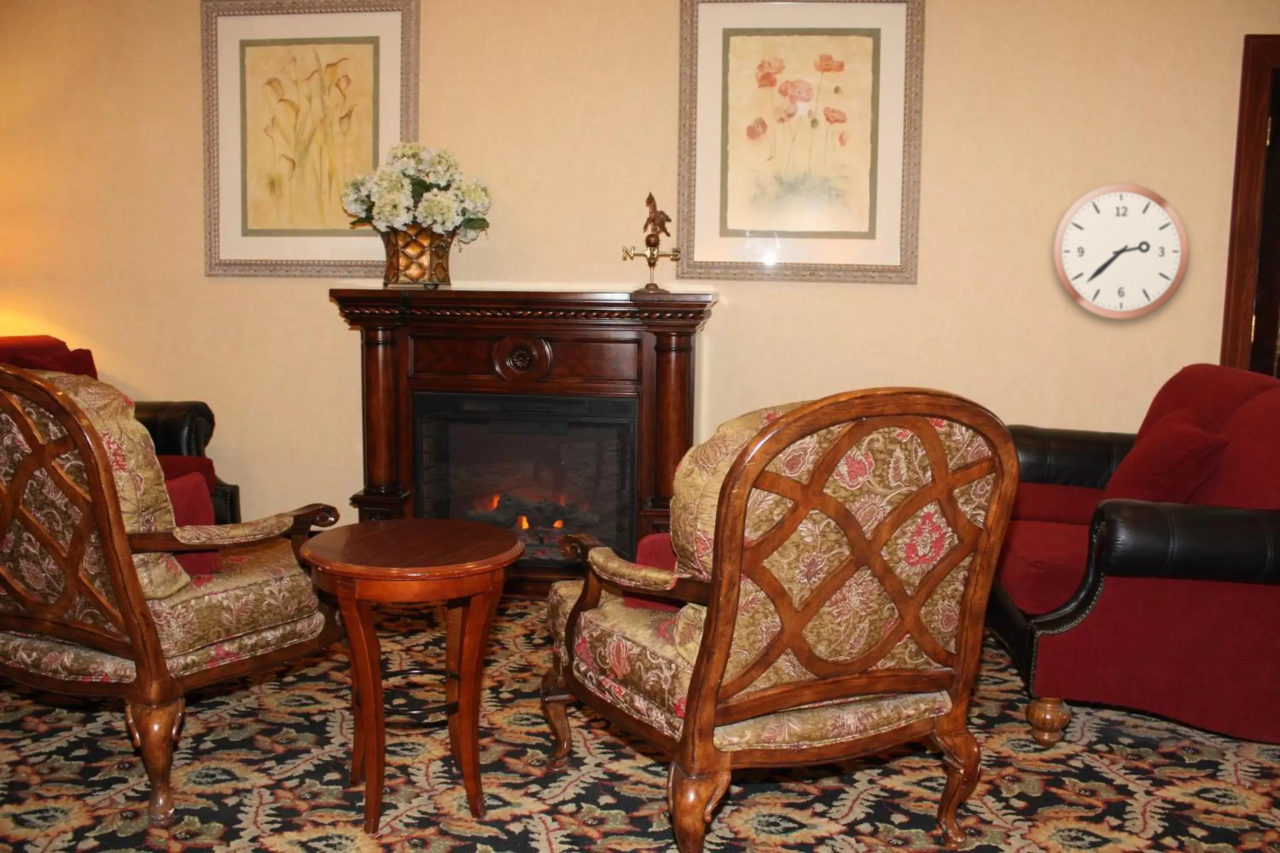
2.38
